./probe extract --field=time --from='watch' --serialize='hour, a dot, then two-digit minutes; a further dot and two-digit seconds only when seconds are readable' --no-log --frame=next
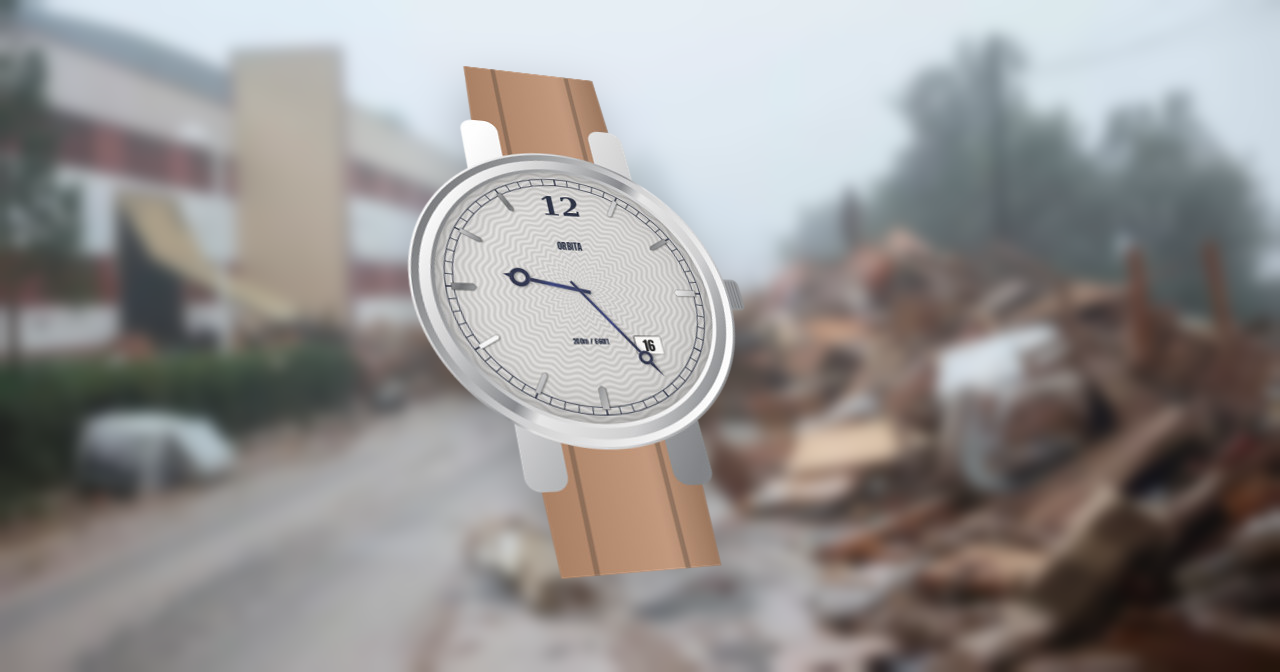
9.24
